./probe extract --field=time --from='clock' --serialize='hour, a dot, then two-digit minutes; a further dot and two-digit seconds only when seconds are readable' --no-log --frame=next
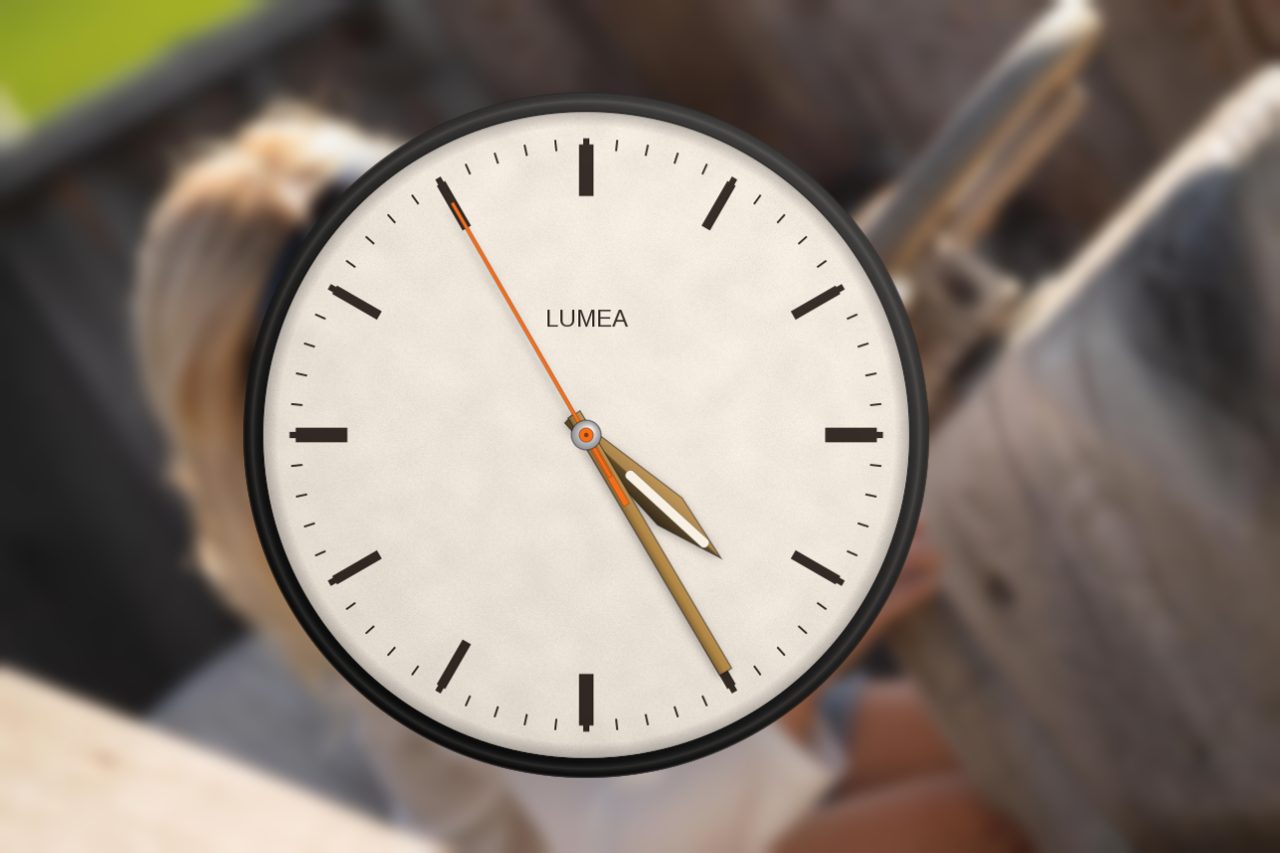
4.24.55
